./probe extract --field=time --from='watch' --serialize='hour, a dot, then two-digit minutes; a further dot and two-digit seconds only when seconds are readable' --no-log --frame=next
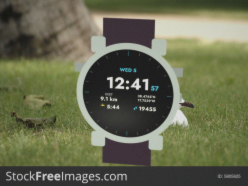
12.41
